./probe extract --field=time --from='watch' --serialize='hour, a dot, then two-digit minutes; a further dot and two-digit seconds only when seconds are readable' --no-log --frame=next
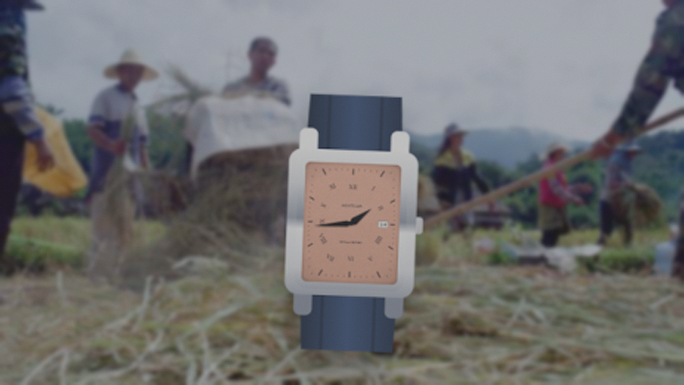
1.44
